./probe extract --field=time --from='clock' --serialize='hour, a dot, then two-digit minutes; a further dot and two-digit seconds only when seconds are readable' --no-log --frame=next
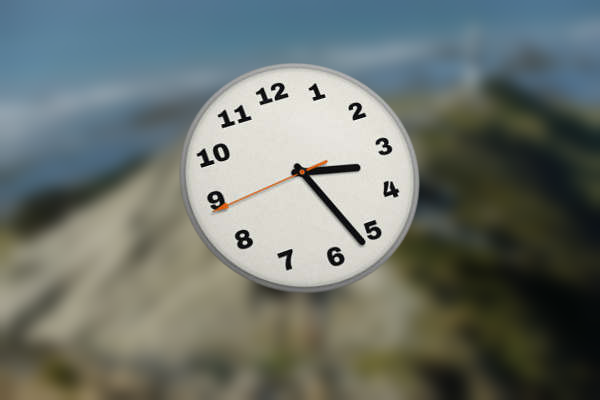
3.26.44
